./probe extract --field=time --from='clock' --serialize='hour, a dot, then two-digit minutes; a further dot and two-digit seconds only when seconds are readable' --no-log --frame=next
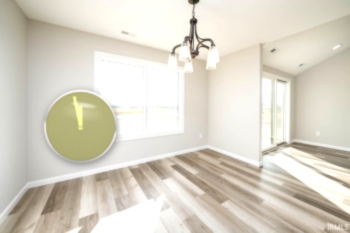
11.58
